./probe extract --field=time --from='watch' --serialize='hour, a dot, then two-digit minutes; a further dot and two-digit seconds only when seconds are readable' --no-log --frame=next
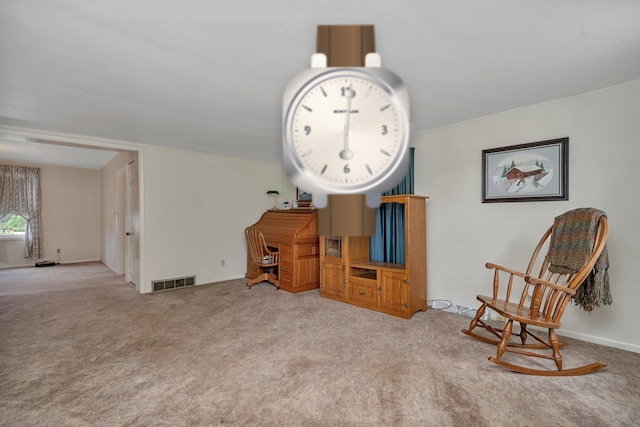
6.01
